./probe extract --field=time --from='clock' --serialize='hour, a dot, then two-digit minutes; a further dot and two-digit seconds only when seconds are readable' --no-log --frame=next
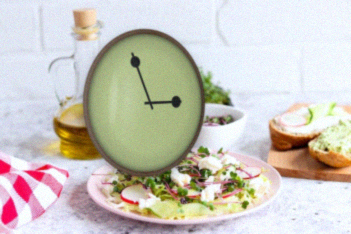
2.56
